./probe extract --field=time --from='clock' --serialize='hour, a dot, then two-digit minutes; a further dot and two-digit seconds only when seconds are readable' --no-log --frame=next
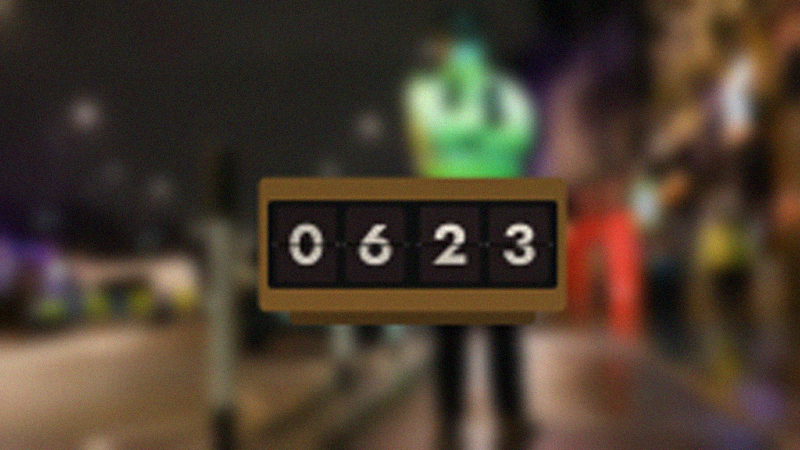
6.23
